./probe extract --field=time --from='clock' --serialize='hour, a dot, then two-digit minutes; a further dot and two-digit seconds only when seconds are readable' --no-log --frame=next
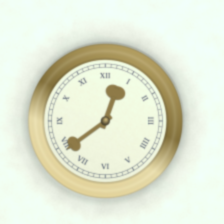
12.39
